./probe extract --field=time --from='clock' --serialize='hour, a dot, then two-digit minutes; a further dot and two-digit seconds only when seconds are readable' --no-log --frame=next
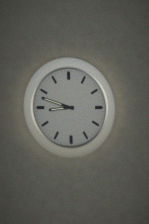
8.48
